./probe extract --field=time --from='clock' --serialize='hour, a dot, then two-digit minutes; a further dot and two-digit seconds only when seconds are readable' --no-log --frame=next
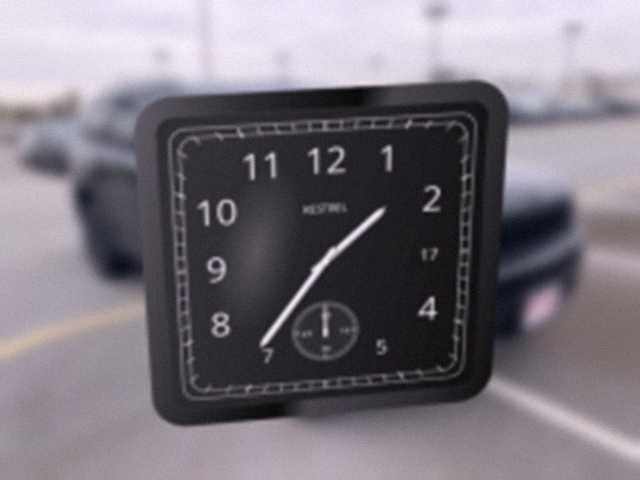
1.36
